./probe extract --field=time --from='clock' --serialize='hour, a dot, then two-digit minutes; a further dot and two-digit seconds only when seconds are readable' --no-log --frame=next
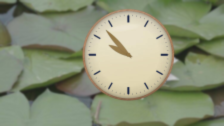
9.53
